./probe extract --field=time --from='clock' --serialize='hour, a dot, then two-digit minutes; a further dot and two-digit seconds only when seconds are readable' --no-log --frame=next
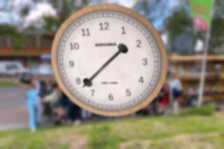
1.38
